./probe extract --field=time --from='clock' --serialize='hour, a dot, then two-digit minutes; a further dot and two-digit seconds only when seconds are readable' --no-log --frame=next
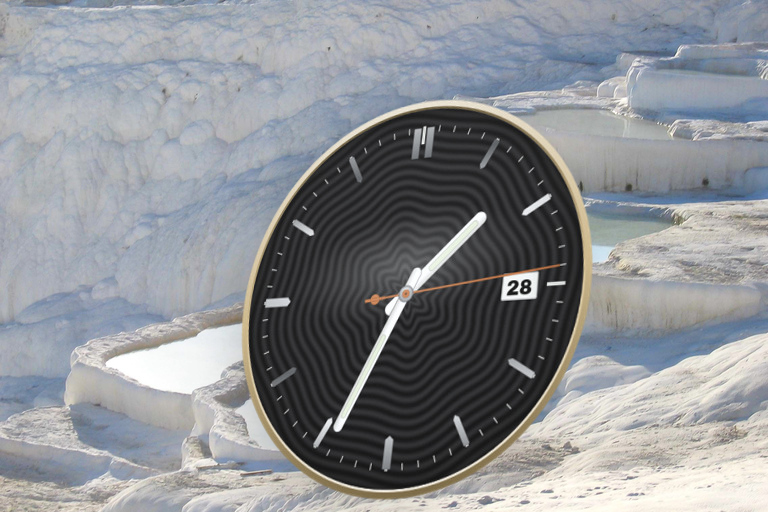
1.34.14
